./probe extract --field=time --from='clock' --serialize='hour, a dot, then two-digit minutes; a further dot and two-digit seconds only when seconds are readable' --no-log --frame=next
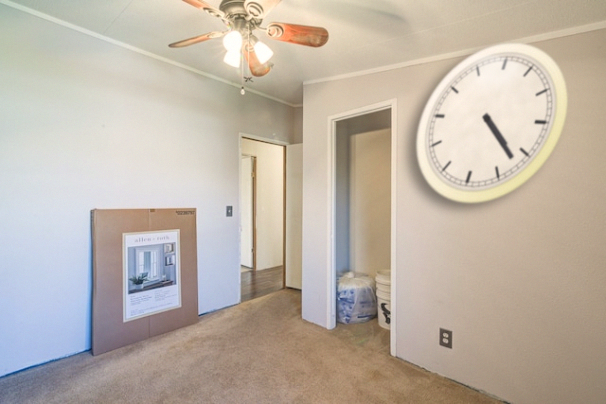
4.22
